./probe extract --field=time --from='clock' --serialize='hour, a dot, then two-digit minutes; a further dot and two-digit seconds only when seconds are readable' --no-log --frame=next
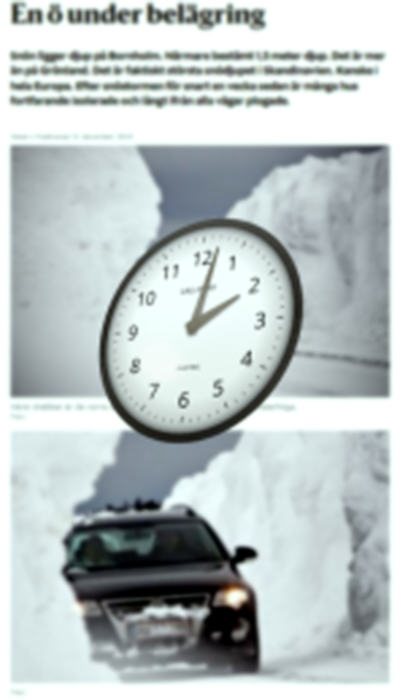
2.02
